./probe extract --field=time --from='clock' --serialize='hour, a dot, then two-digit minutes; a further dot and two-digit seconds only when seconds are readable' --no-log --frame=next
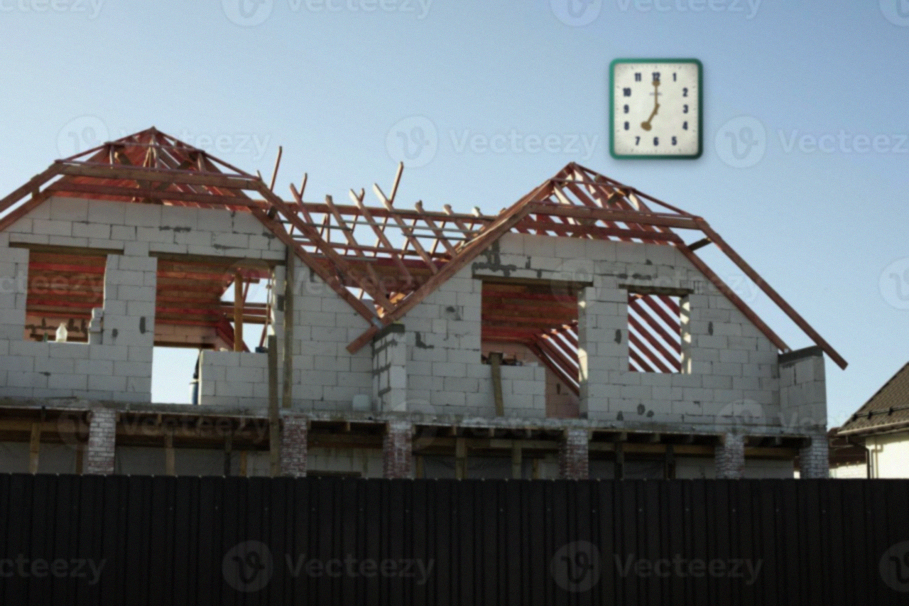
7.00
